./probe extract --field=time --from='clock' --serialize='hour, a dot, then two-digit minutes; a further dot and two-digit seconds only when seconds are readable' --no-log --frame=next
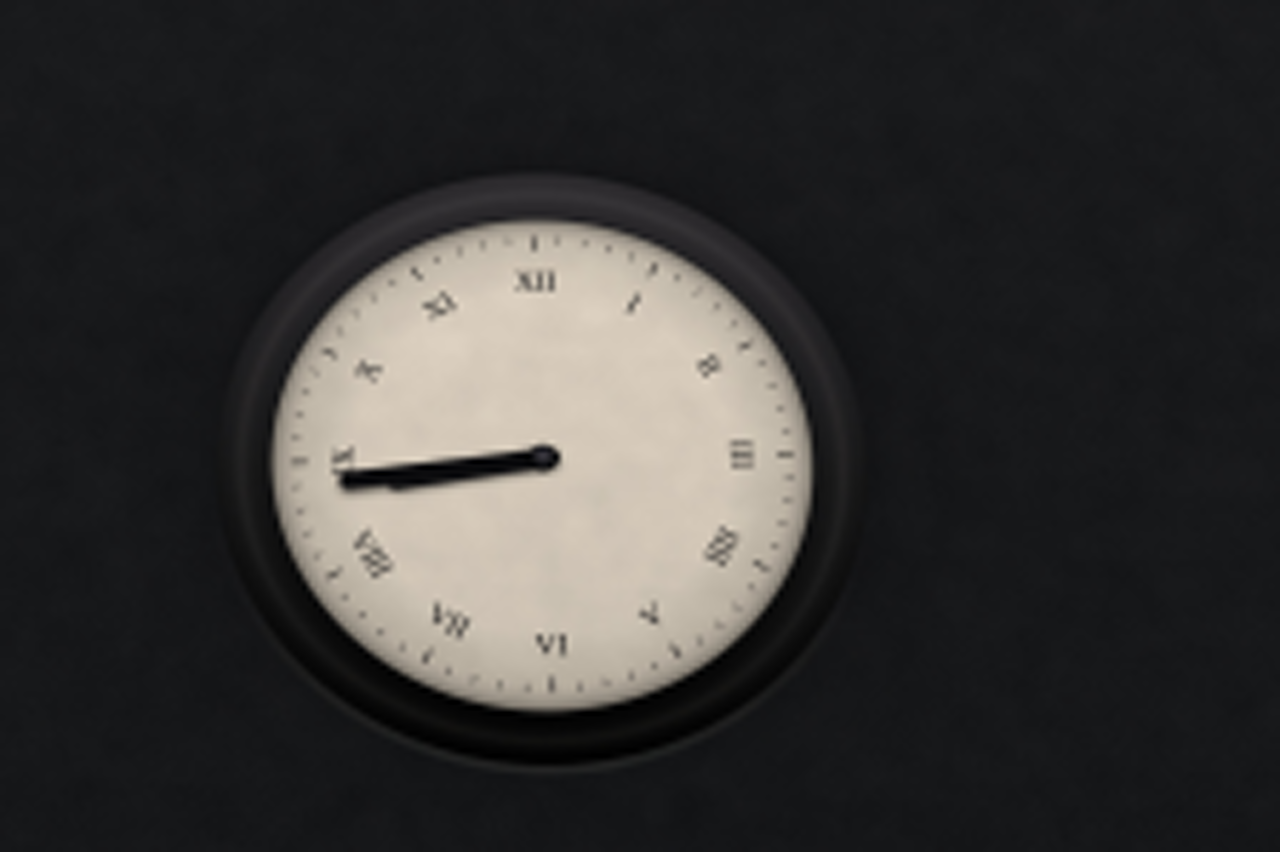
8.44
